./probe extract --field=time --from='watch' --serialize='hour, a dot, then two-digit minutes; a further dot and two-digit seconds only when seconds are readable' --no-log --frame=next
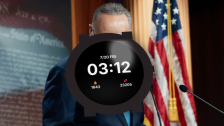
3.12
